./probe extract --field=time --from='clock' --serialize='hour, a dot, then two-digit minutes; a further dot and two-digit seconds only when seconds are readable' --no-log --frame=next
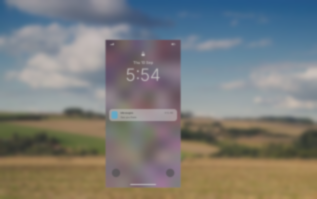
5.54
